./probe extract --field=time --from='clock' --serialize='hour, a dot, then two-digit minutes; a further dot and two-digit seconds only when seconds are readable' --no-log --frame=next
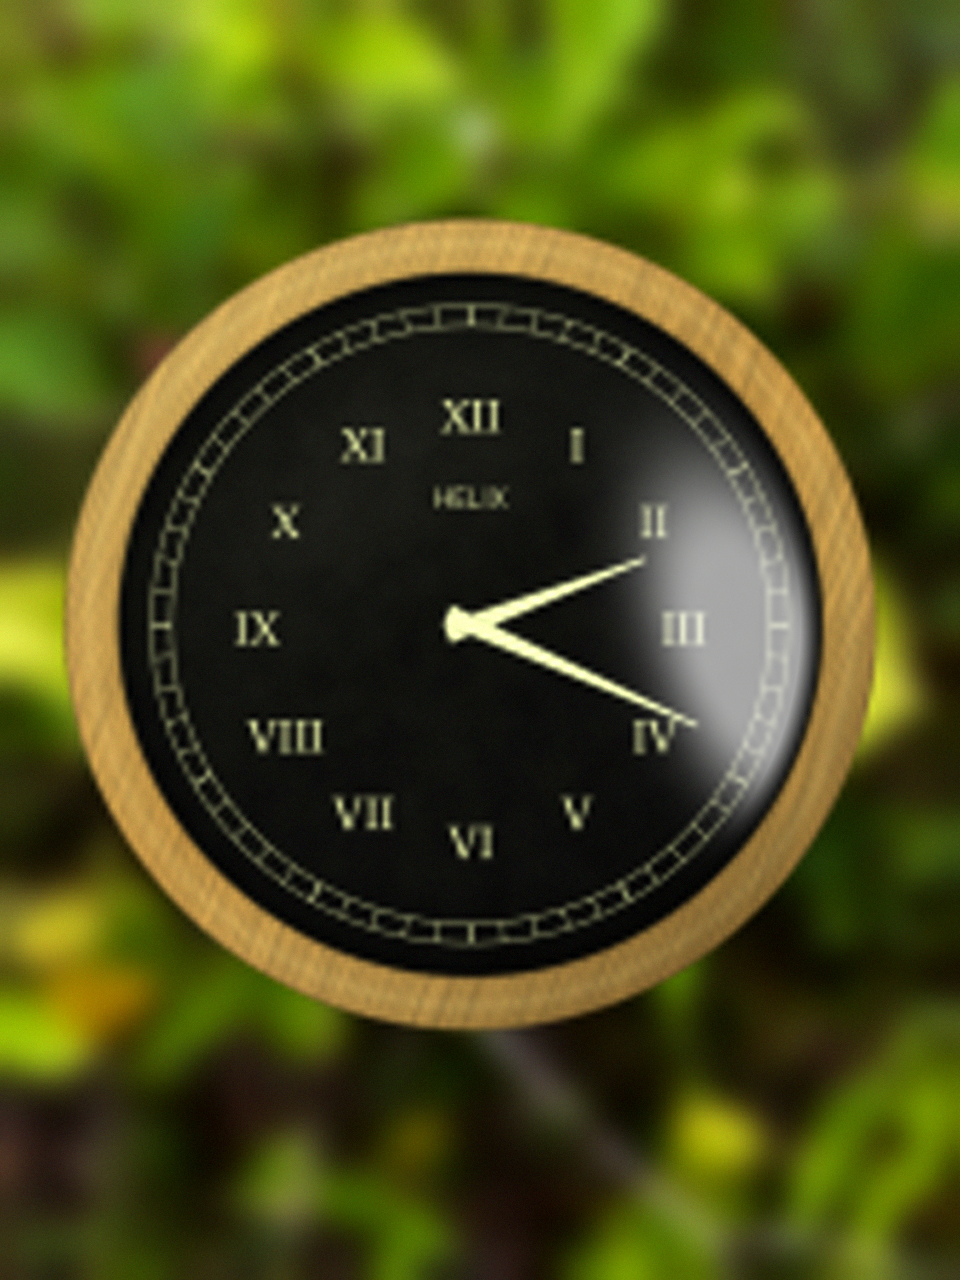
2.19
